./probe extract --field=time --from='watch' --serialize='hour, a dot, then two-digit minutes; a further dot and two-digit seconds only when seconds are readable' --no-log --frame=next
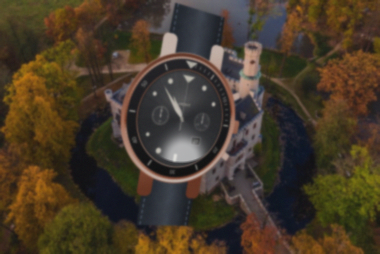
10.53
